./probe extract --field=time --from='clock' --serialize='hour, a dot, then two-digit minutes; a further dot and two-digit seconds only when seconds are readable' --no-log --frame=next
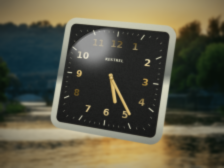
5.24
